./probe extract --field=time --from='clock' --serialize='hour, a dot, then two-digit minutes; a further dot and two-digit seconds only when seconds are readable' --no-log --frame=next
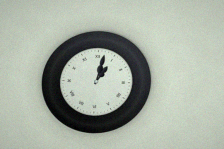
1.02
